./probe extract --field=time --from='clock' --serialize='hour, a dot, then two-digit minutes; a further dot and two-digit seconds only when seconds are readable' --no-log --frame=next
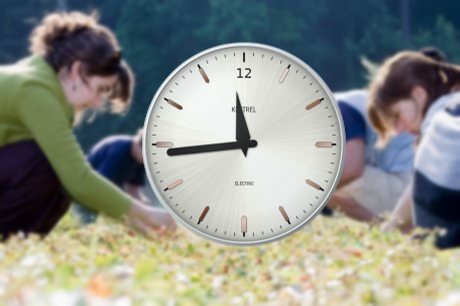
11.44
